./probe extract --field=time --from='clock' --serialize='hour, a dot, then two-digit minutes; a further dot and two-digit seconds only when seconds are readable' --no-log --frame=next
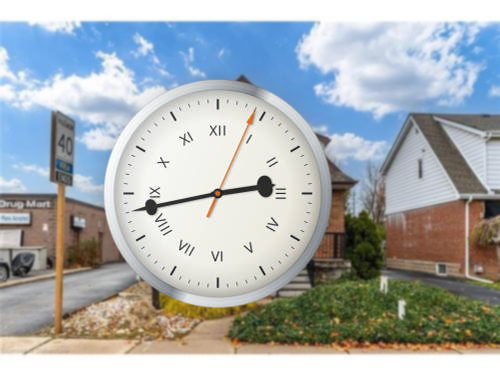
2.43.04
